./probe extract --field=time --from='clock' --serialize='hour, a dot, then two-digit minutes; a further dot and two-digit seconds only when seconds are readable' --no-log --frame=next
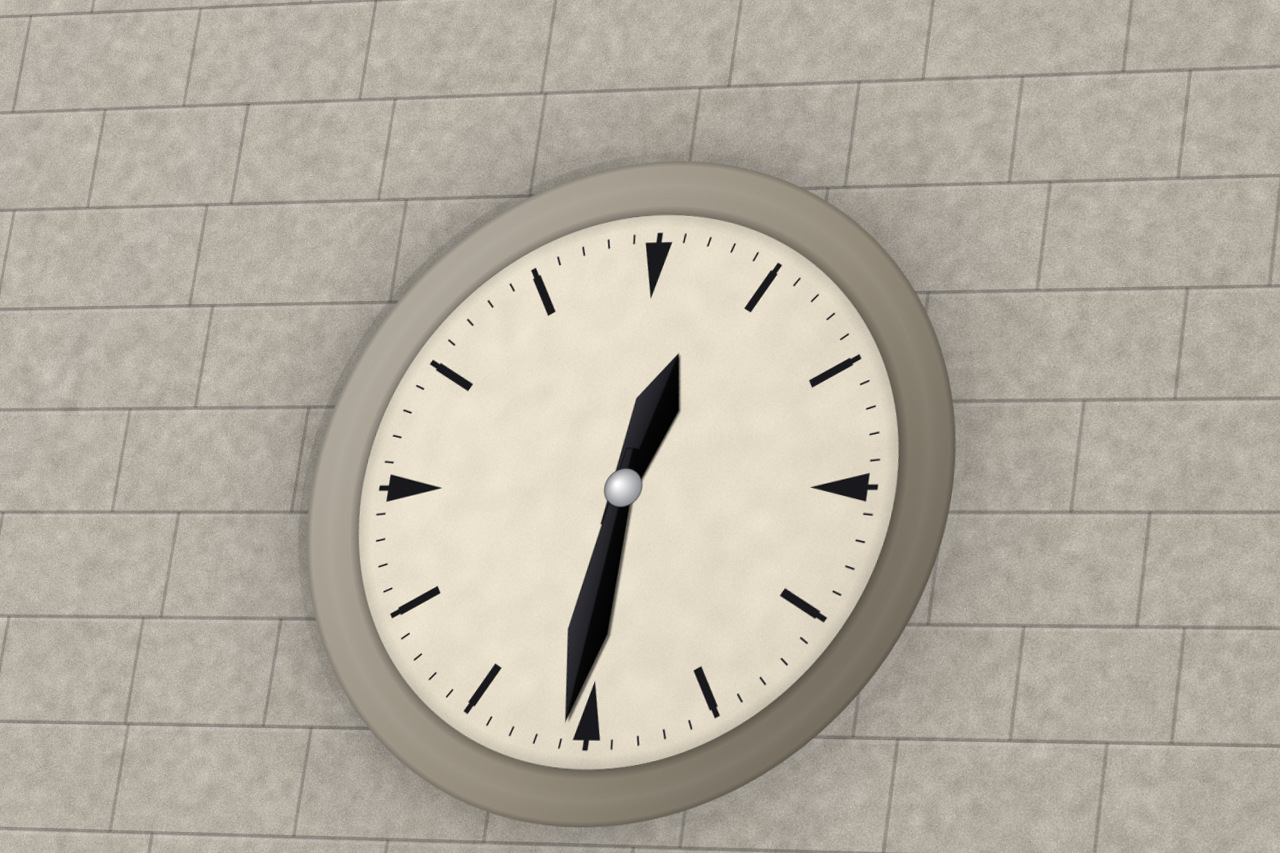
12.31
